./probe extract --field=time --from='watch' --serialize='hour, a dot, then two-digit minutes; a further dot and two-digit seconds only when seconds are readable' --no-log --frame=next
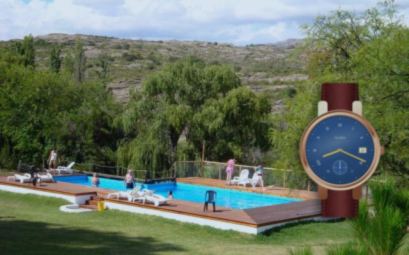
8.19
